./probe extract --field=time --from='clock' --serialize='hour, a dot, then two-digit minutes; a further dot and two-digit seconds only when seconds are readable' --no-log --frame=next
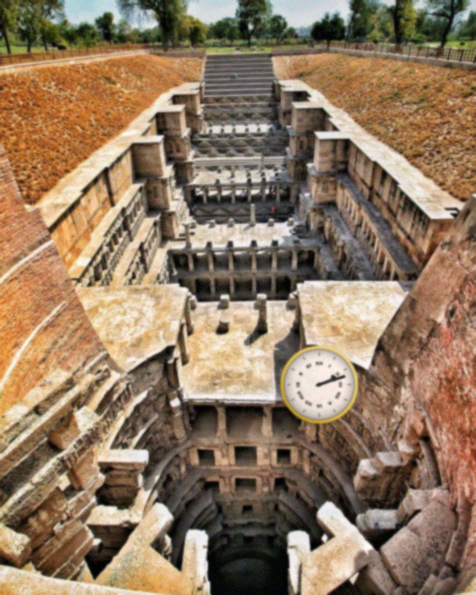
2.12
